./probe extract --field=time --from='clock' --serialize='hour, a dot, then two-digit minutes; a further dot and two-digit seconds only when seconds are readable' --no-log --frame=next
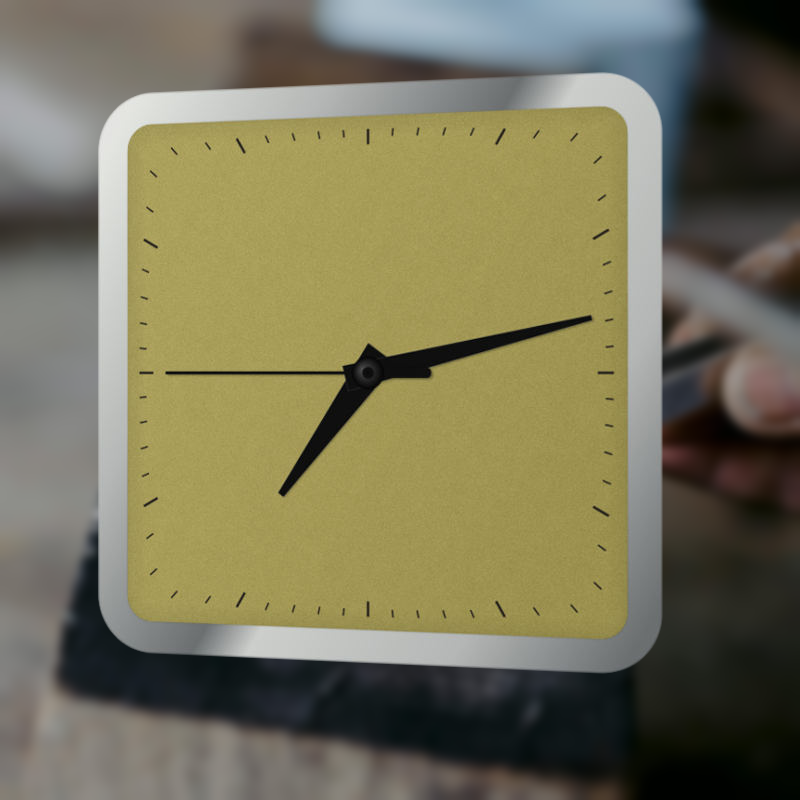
7.12.45
